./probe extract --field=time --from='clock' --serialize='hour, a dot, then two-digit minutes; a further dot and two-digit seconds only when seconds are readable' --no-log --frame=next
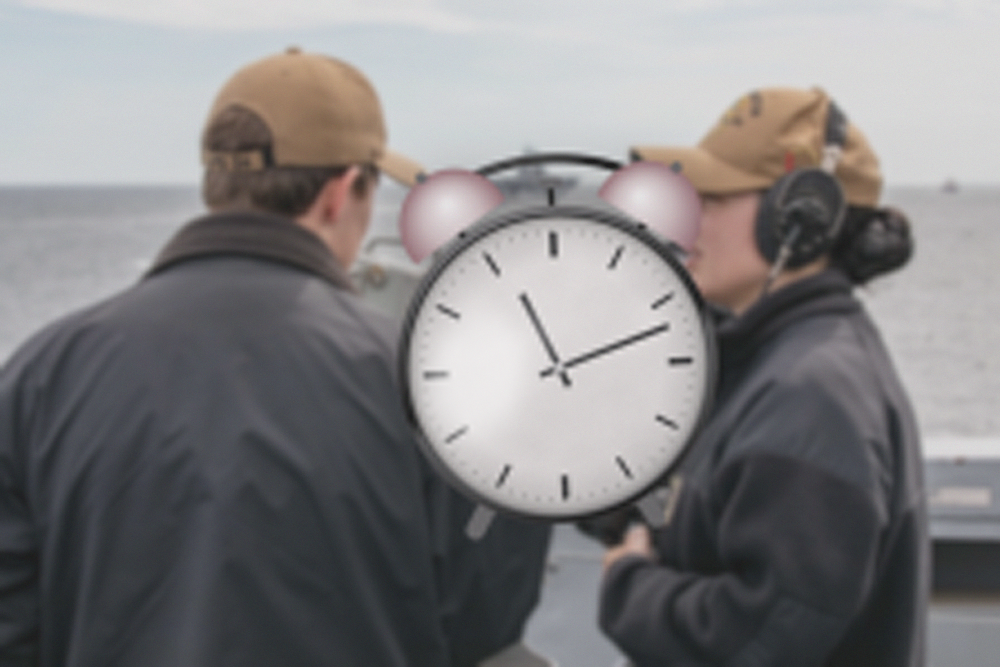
11.12
